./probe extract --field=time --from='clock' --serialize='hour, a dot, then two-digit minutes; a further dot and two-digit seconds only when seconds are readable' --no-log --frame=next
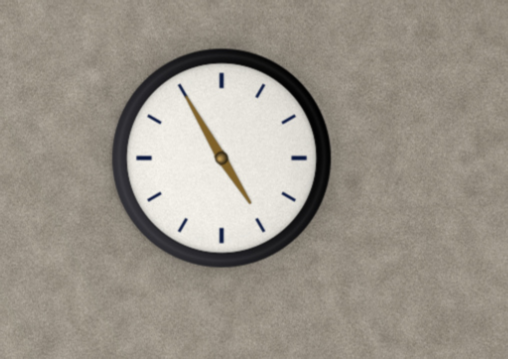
4.55
